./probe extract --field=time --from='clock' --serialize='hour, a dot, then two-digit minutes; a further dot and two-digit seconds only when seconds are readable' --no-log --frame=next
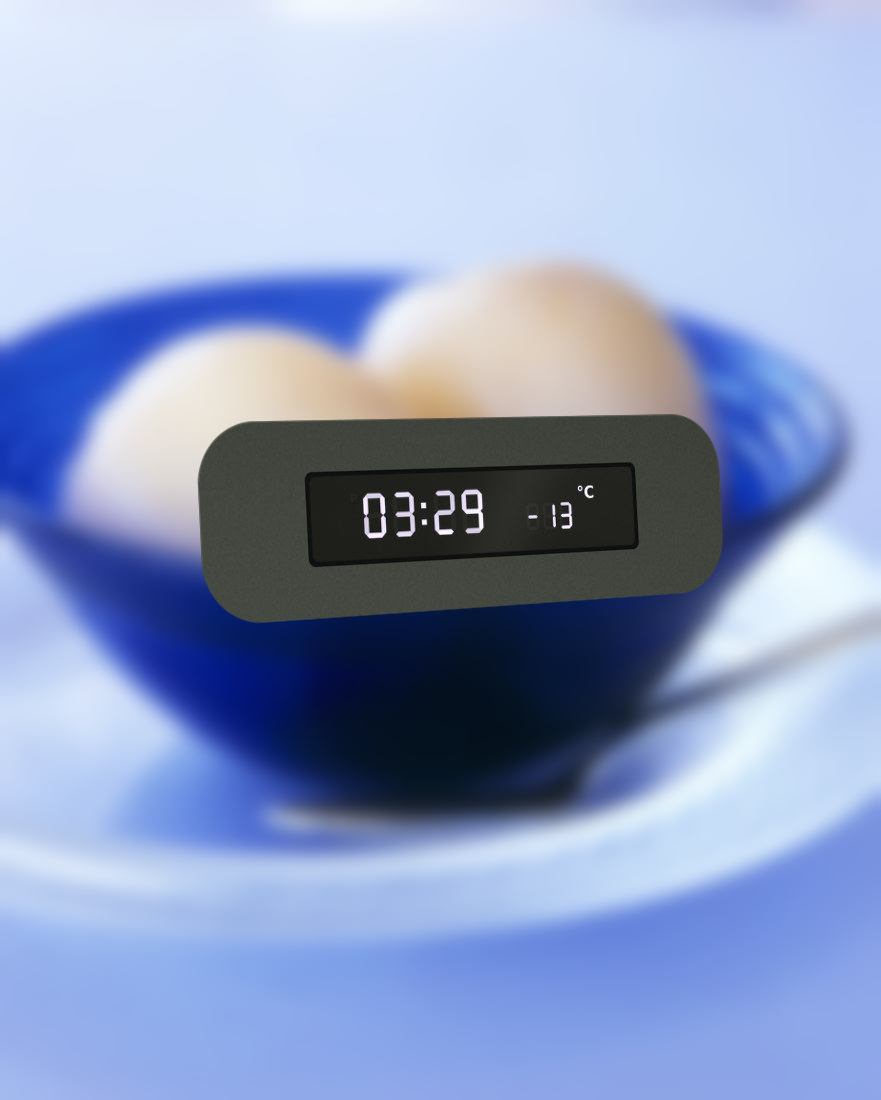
3.29
